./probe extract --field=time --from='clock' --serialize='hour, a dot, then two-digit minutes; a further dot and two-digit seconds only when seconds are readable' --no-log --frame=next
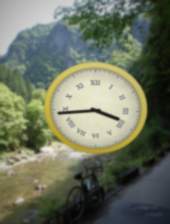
3.44
